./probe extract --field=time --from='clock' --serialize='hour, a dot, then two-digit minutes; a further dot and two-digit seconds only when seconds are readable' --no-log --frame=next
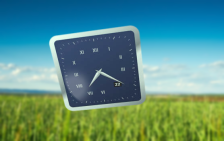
7.21
